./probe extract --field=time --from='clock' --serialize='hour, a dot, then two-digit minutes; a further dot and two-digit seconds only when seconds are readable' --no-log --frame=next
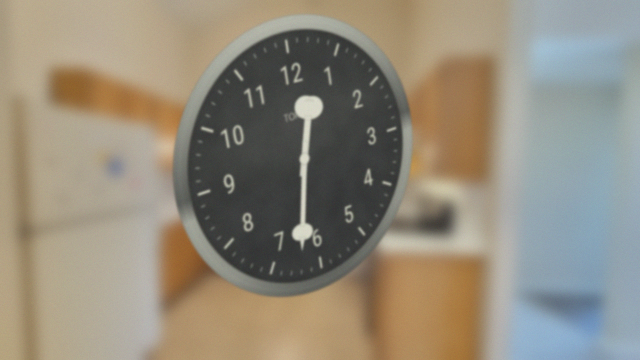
12.32
